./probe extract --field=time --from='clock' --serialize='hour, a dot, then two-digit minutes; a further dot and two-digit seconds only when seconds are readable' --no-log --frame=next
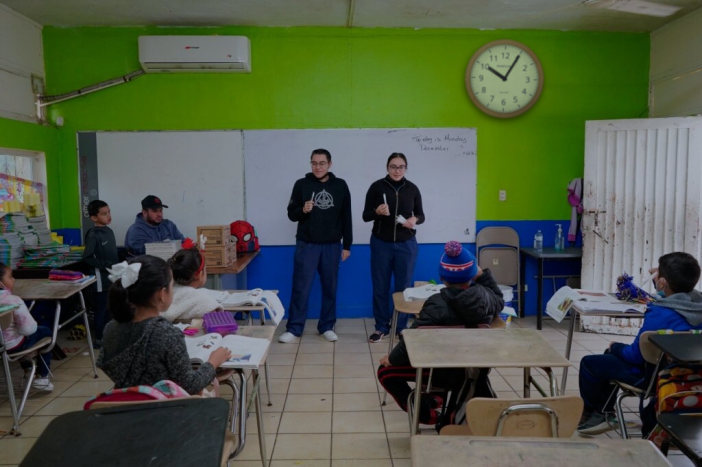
10.05
